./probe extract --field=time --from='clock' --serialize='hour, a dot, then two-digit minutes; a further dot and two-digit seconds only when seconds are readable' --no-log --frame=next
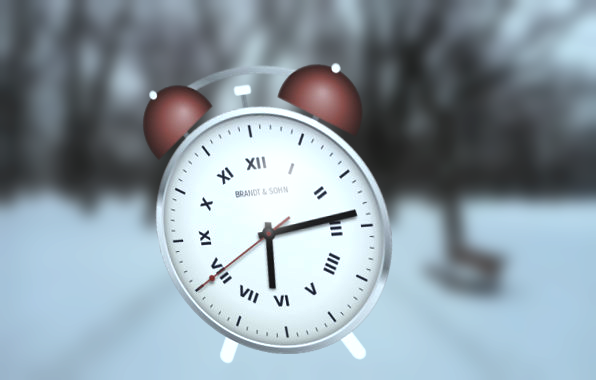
6.13.40
